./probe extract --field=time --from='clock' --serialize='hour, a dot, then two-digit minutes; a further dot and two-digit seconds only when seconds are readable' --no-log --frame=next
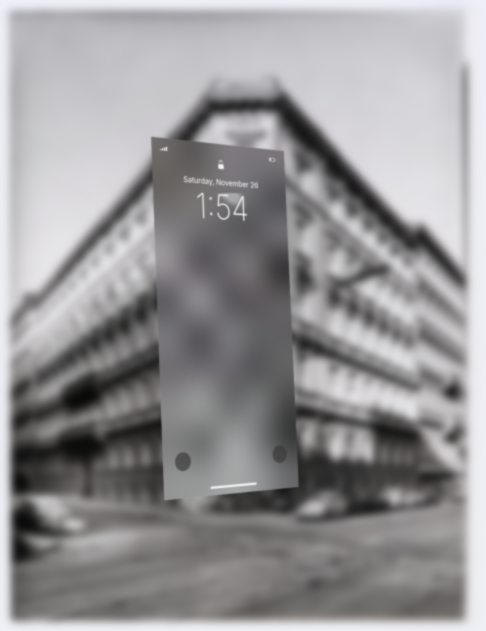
1.54
